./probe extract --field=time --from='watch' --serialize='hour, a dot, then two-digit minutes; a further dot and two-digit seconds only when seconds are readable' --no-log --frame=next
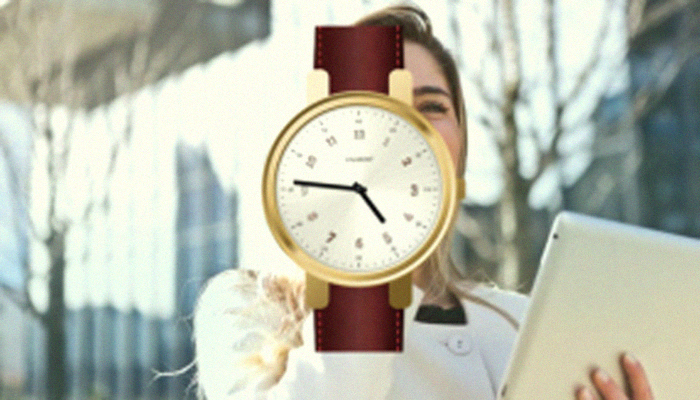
4.46
